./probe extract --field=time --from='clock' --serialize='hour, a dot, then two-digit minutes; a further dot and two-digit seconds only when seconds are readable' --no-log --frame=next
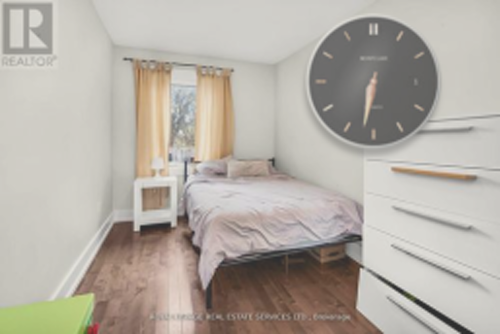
6.32
